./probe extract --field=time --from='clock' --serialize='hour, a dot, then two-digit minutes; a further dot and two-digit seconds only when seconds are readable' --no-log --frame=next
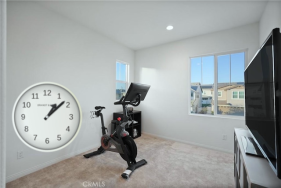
1.08
